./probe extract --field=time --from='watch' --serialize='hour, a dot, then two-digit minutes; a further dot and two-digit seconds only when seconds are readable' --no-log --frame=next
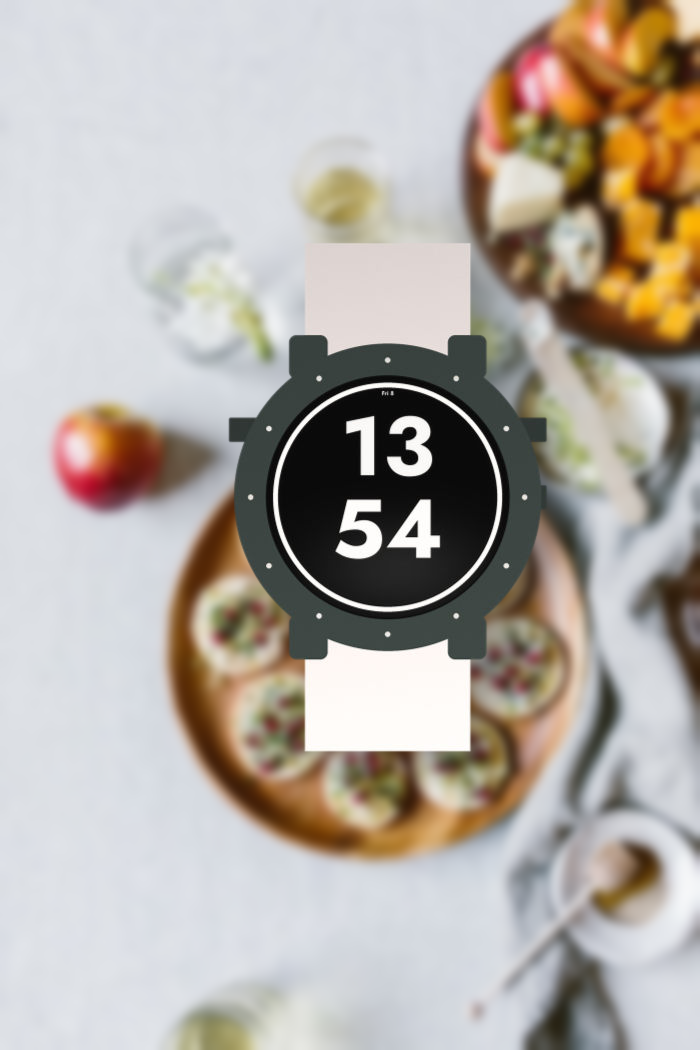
13.54
